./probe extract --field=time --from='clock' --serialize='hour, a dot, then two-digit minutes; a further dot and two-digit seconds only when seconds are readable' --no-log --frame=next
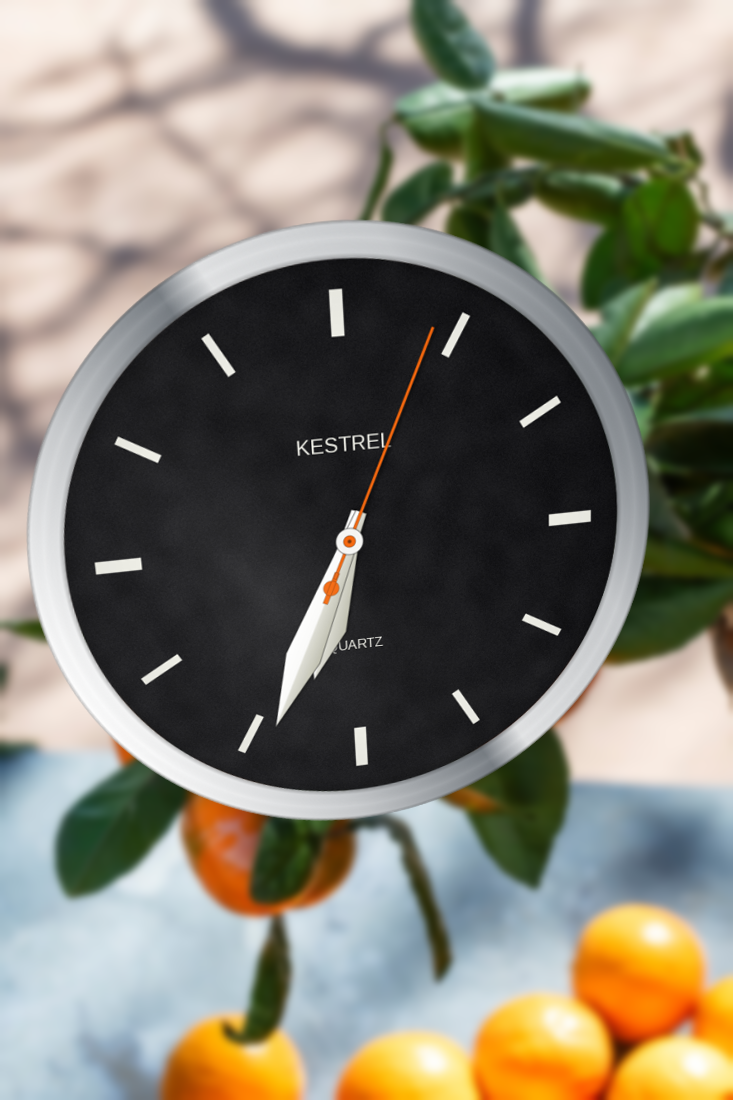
6.34.04
